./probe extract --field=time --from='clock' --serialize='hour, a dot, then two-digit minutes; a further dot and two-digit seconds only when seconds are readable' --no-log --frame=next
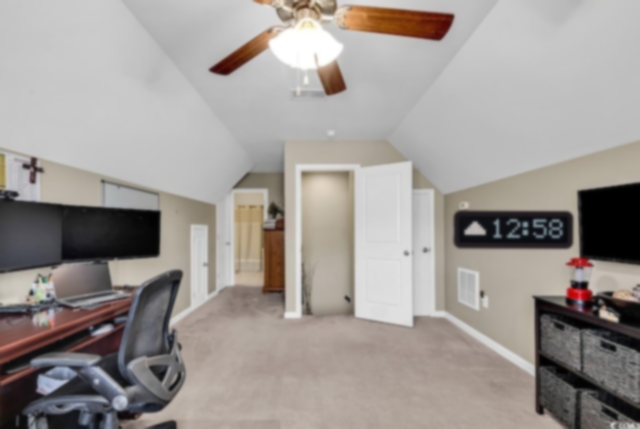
12.58
